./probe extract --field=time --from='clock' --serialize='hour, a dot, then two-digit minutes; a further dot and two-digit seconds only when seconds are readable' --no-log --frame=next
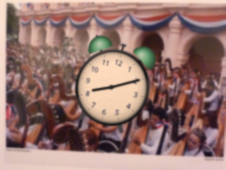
8.10
